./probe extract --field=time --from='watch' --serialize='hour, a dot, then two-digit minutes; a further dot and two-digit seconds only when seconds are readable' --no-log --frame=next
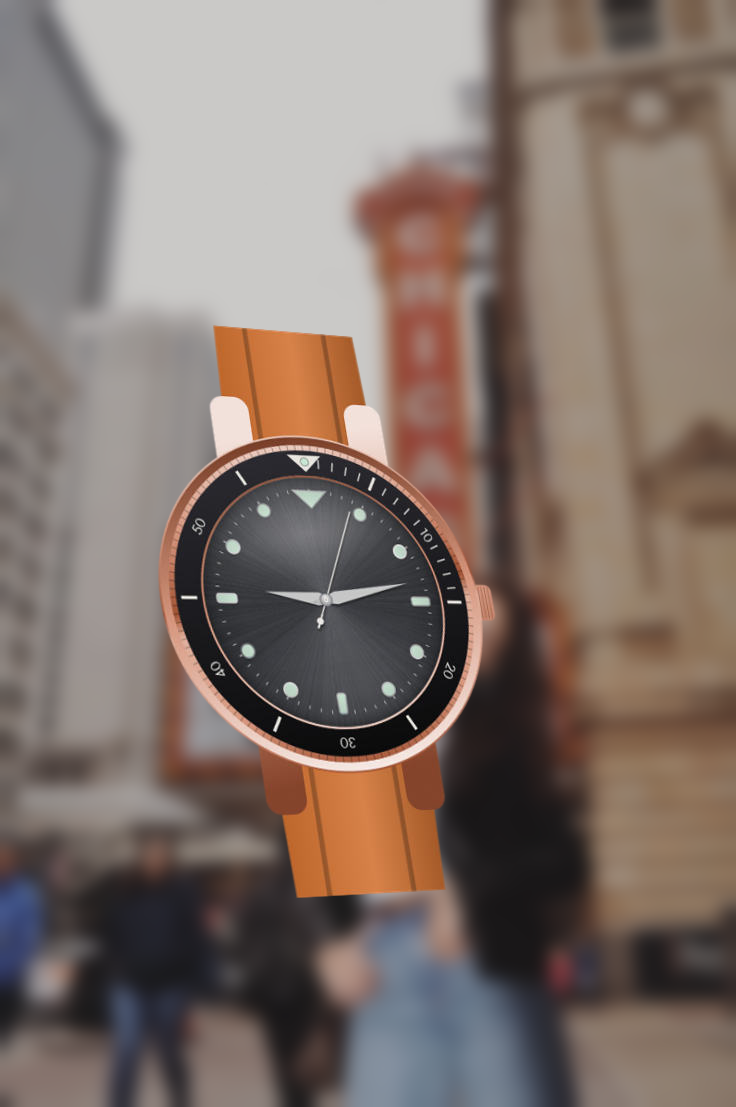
9.13.04
